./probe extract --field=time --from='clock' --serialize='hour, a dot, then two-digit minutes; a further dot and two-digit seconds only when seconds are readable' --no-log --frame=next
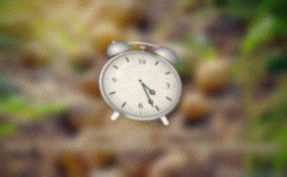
4.26
